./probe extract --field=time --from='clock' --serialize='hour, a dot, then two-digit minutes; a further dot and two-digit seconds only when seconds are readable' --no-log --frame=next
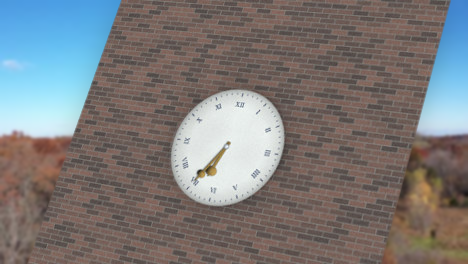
6.35
